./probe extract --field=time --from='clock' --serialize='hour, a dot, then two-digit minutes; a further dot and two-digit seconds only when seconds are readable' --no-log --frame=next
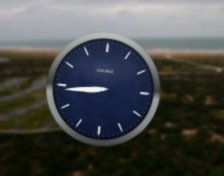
8.44
